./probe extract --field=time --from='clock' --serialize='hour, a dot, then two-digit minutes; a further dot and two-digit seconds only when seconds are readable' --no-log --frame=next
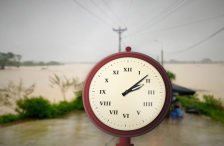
2.08
